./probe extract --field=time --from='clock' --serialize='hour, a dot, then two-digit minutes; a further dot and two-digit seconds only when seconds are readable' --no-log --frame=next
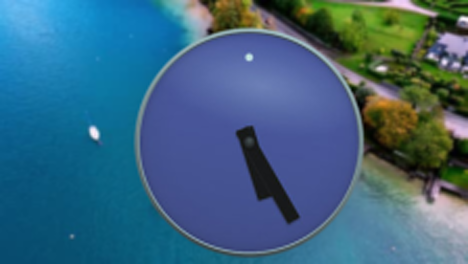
5.25
